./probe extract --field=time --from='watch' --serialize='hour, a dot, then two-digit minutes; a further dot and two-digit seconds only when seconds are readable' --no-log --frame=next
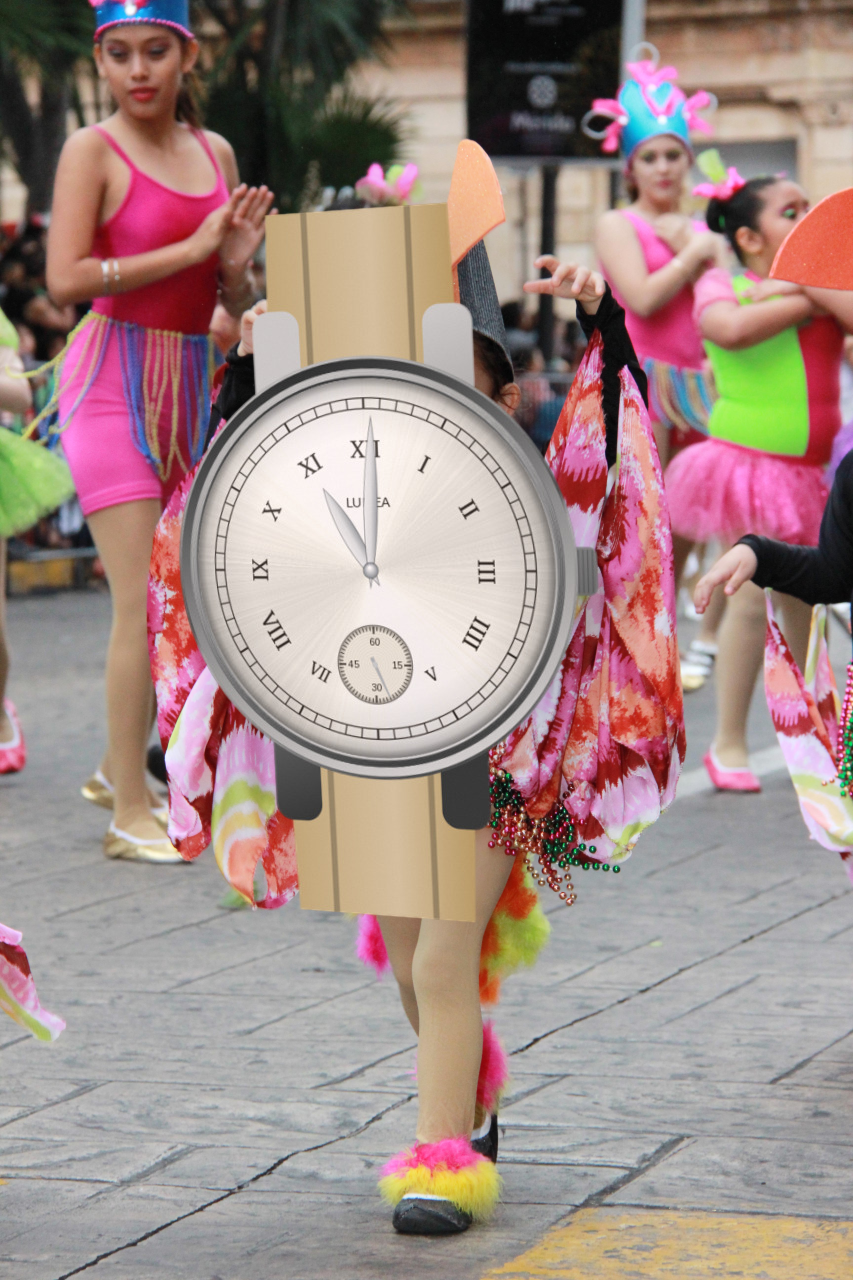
11.00.26
